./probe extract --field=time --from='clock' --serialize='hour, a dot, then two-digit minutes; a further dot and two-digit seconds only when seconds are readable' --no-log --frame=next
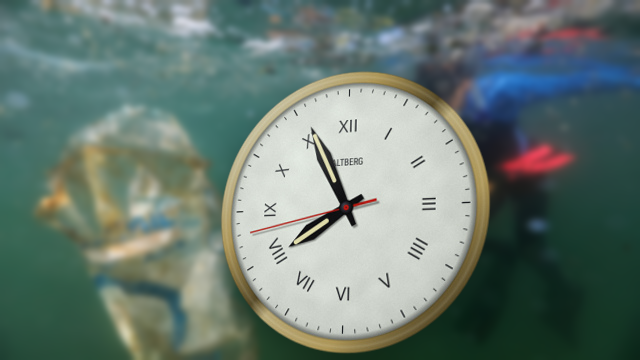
7.55.43
